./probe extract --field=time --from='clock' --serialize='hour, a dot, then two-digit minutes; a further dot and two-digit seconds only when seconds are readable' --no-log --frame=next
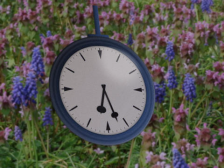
6.27
